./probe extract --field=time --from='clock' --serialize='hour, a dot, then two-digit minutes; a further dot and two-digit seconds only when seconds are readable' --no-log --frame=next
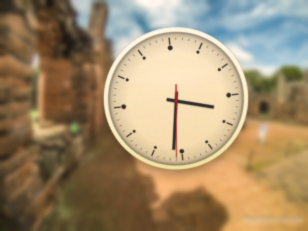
3.31.31
